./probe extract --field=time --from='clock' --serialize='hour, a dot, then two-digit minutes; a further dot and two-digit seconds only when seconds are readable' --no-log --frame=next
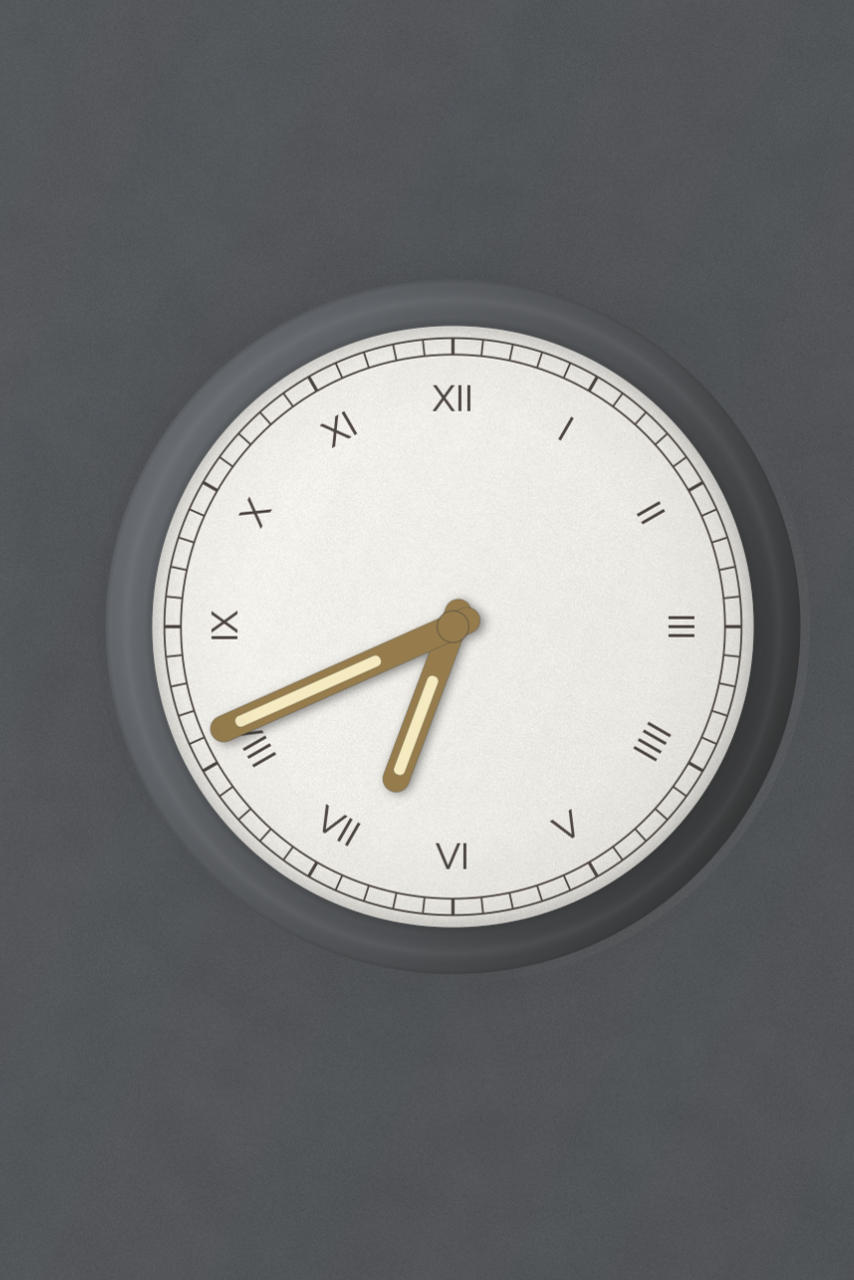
6.41
